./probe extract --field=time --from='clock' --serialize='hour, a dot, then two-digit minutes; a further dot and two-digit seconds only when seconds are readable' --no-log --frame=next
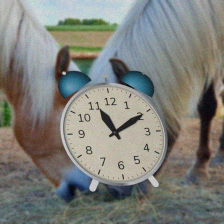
11.10
